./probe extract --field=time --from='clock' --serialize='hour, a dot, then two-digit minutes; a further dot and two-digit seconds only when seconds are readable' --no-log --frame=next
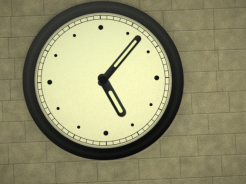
5.07
